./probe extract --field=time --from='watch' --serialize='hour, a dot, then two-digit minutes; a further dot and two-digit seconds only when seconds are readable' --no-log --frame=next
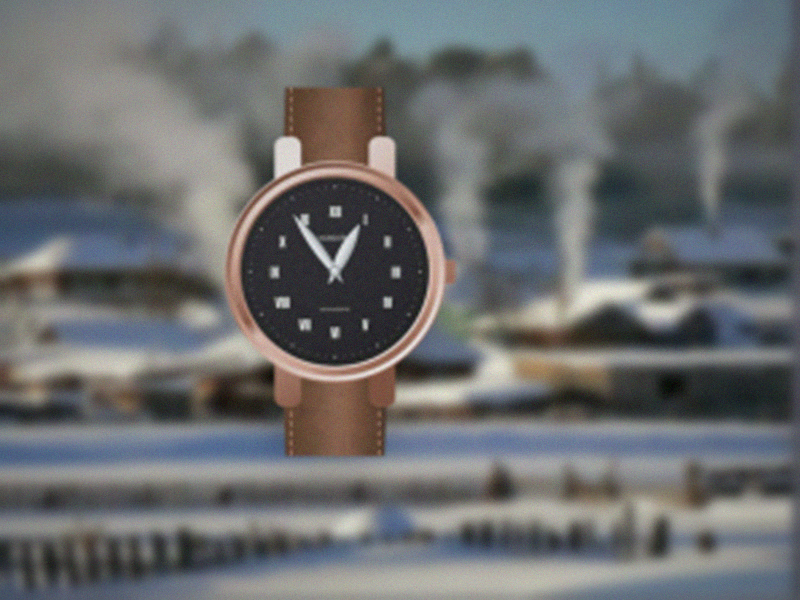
12.54
